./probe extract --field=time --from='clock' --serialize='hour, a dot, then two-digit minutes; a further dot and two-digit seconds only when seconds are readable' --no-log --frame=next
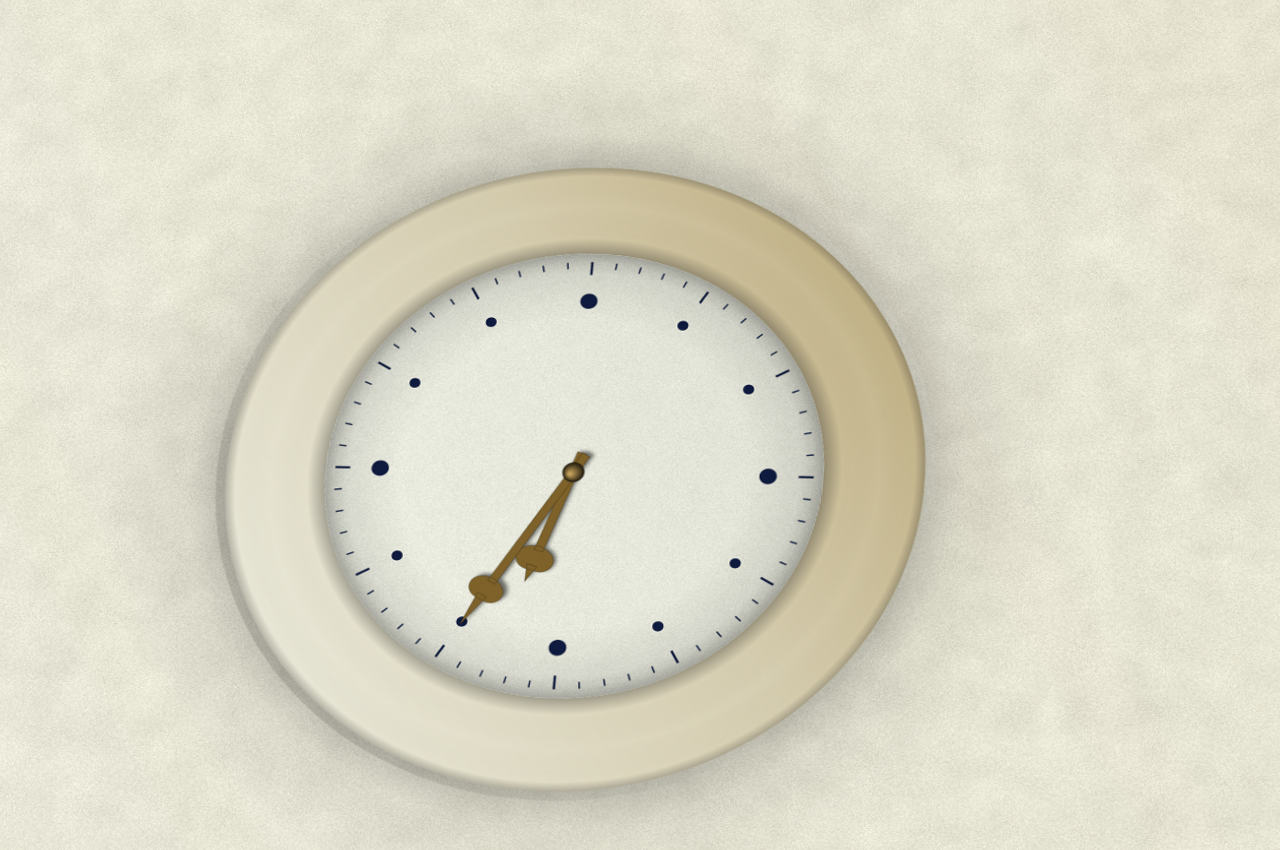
6.35
